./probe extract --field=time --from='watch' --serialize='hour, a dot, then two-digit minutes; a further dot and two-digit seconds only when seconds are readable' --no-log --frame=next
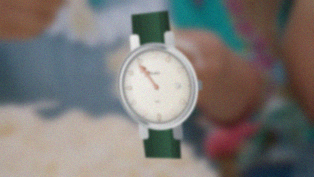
10.54
